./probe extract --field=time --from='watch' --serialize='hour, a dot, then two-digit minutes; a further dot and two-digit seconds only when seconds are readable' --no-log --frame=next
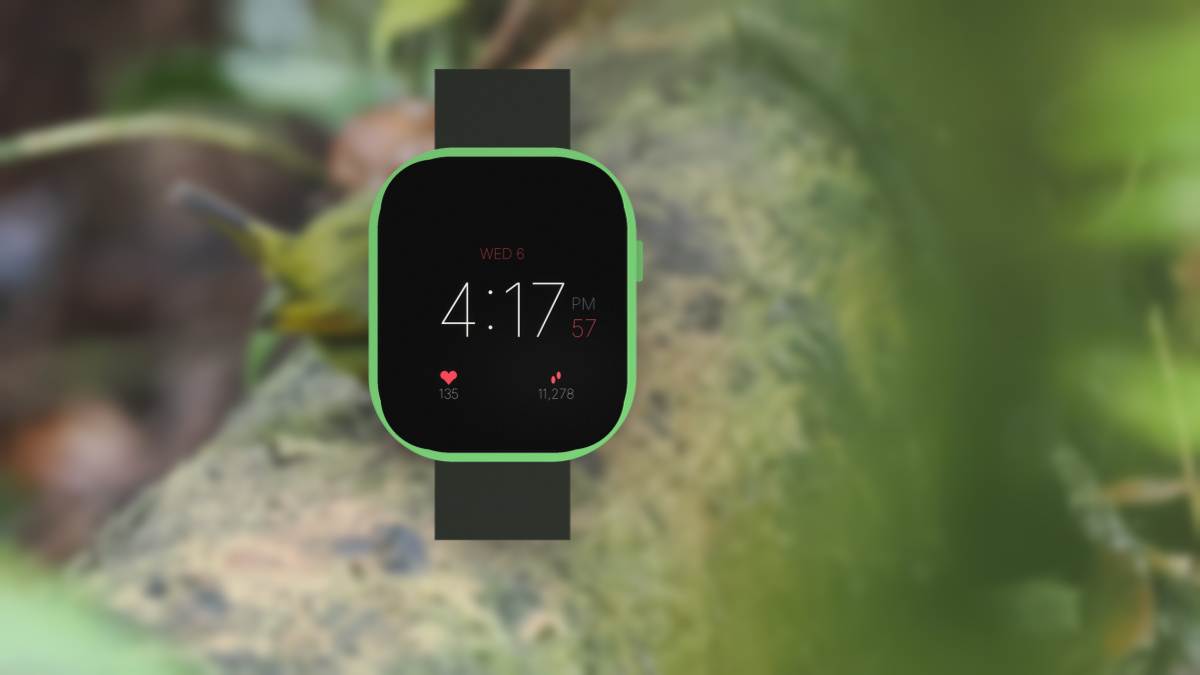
4.17.57
